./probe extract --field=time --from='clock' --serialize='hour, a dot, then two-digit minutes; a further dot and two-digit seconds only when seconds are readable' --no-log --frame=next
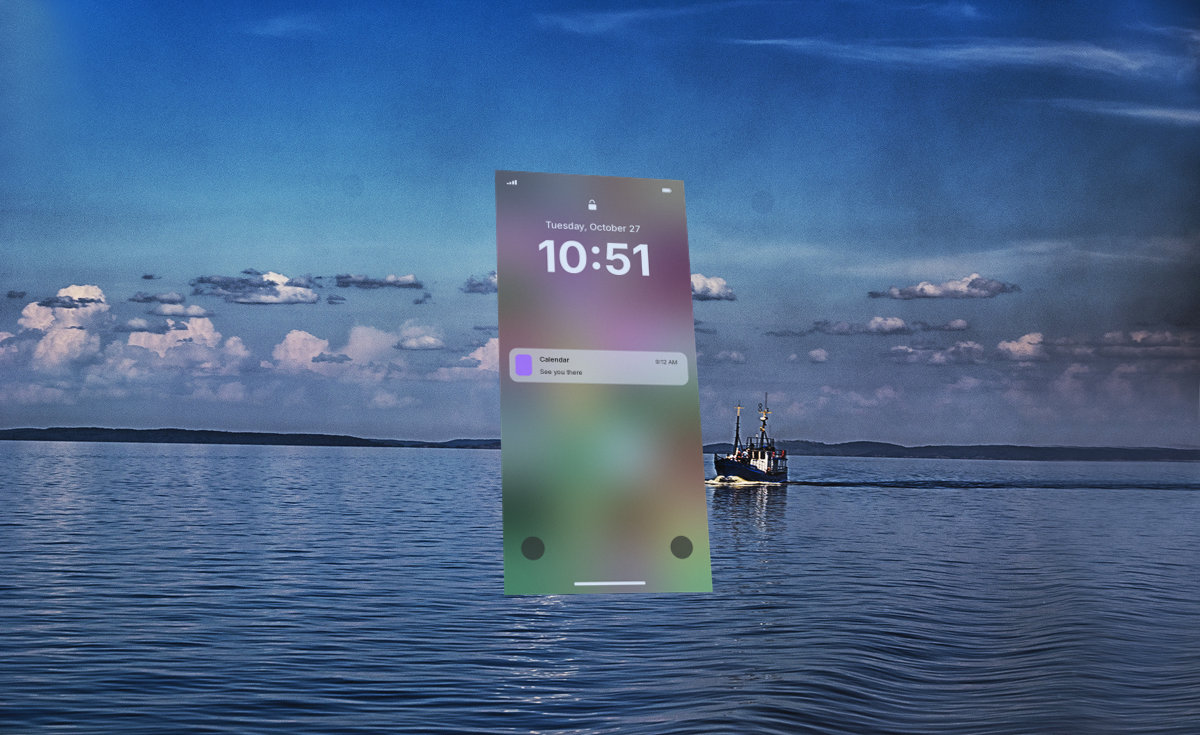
10.51
